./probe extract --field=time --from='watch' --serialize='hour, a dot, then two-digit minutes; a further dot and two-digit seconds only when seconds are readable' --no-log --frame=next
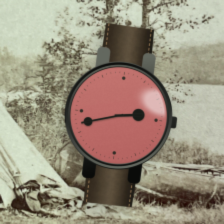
2.42
